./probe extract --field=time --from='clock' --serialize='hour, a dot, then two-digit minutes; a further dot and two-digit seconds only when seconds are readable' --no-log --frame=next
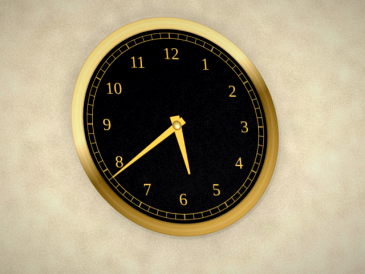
5.39
